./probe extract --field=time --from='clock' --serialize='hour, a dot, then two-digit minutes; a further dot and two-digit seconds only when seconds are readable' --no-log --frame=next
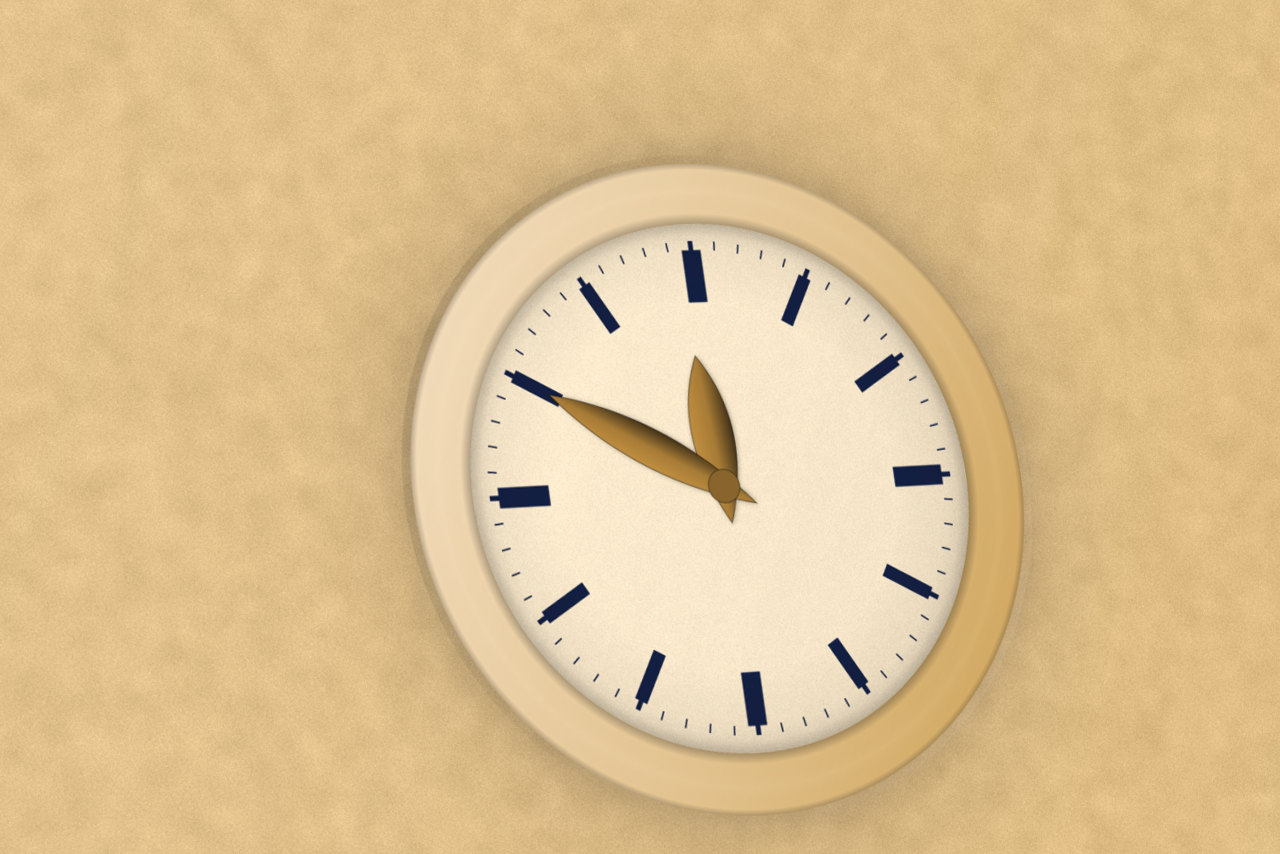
11.50
